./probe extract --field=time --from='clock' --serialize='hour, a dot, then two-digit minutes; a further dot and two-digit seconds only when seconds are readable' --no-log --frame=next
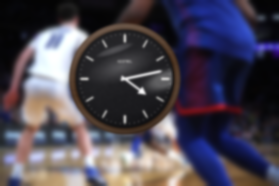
4.13
